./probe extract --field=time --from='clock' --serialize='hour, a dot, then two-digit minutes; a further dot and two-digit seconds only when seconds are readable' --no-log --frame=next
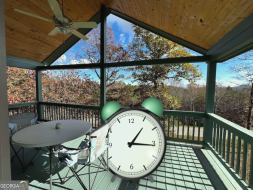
1.16
